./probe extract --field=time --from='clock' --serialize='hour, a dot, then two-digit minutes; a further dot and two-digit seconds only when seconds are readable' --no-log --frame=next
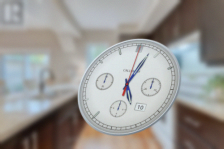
5.03
